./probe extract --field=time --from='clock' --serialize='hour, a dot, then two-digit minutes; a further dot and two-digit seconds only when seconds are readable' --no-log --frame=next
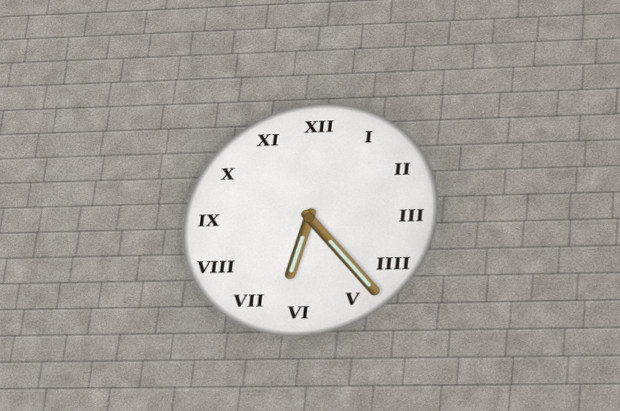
6.23
